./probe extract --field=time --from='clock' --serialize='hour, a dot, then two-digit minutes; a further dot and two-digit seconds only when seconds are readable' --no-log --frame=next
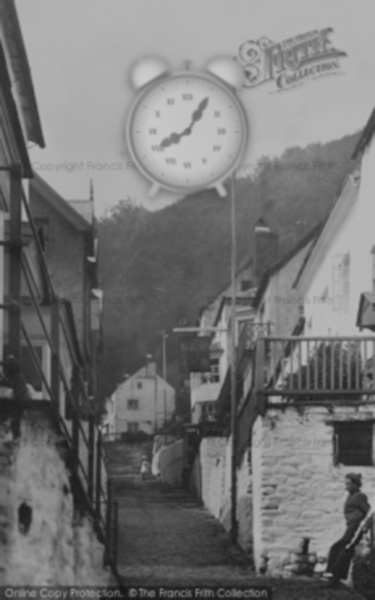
8.05
